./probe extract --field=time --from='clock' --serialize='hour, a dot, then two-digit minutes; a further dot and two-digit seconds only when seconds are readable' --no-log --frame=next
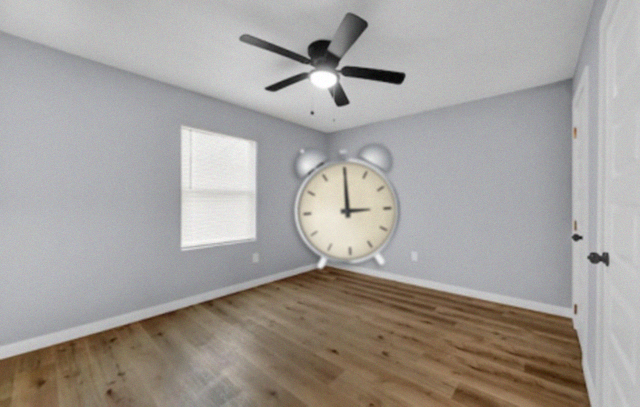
3.00
